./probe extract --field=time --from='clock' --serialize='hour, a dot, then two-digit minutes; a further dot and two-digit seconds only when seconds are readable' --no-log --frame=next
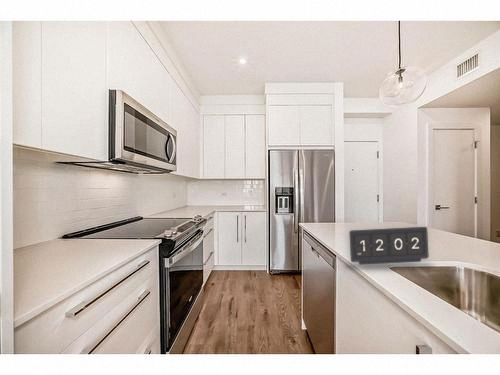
12.02
